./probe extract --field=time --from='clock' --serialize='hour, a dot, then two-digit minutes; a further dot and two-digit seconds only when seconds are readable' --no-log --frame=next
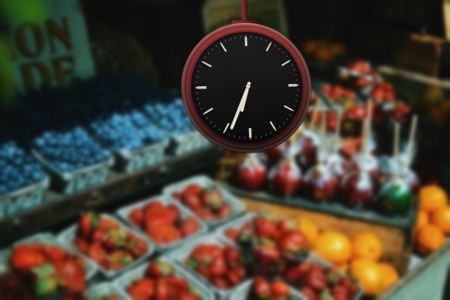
6.34
